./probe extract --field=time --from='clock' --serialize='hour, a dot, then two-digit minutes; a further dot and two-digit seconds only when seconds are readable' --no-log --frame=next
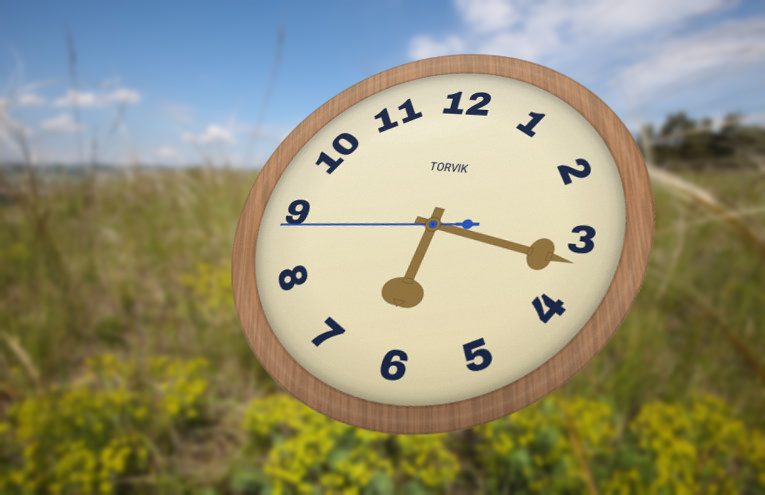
6.16.44
